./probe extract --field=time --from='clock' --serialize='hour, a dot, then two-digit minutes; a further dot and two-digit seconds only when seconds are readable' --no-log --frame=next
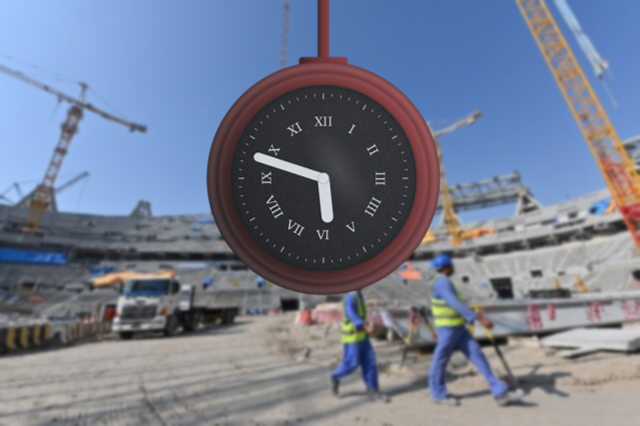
5.48
